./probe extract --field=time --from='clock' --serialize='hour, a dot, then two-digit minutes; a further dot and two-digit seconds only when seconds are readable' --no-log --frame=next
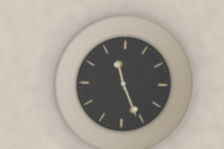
11.26
